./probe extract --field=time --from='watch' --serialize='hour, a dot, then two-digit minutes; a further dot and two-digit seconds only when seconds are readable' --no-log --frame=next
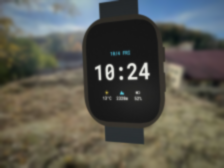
10.24
